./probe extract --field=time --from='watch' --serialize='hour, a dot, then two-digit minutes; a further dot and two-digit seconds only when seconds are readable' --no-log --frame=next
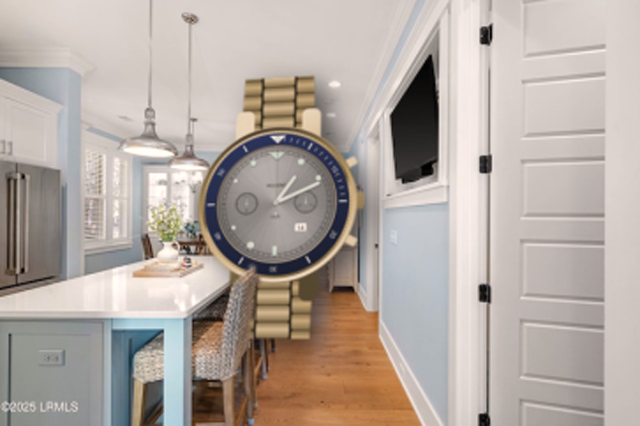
1.11
